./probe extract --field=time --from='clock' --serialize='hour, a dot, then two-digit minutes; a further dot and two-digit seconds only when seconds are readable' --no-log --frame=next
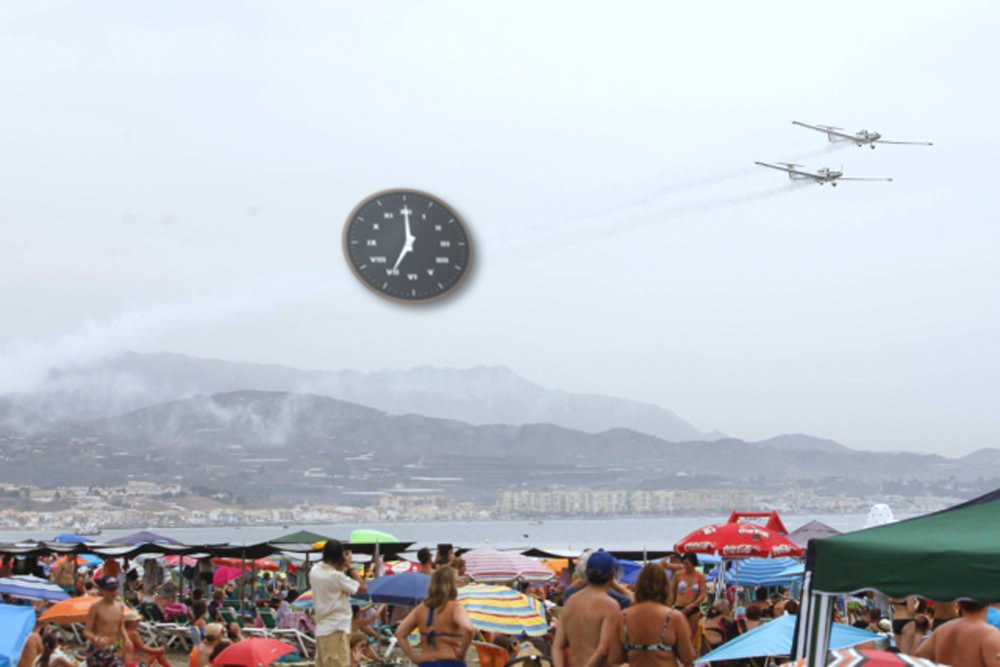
7.00
